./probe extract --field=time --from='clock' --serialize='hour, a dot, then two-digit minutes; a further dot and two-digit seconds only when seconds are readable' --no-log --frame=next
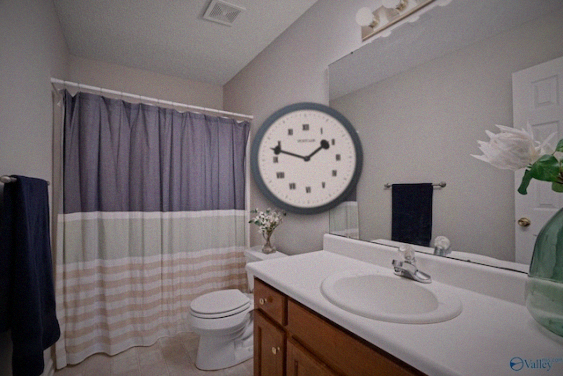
1.48
